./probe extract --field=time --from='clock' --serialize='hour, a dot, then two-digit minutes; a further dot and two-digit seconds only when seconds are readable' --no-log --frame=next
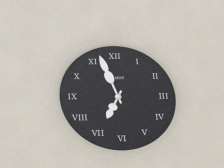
6.57
